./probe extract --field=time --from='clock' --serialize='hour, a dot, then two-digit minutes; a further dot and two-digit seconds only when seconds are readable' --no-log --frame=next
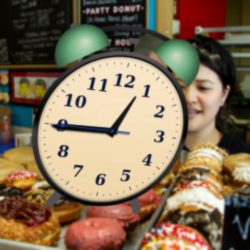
12.44.45
